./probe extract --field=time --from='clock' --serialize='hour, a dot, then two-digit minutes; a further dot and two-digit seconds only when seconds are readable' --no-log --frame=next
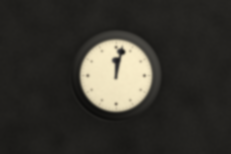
12.02
